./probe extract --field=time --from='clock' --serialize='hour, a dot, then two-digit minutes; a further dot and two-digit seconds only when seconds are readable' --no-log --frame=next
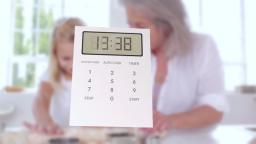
13.38
